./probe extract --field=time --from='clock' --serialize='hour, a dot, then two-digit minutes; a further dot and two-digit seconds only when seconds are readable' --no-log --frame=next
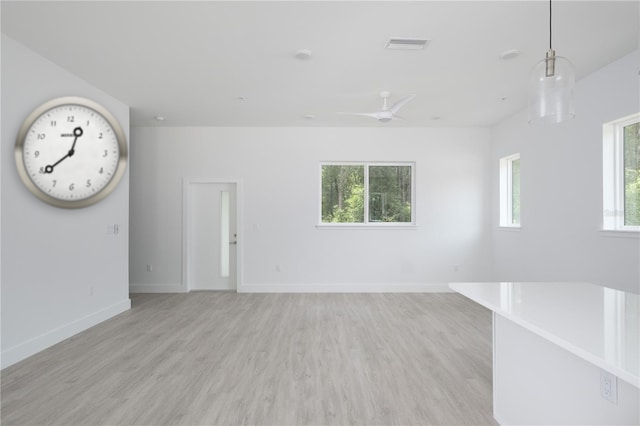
12.39
